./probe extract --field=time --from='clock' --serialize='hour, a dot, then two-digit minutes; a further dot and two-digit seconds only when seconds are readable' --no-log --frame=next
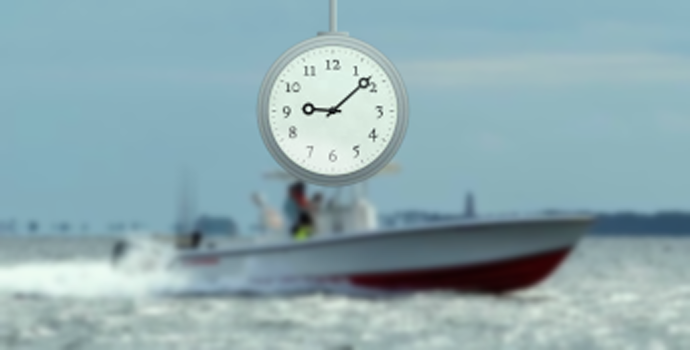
9.08
